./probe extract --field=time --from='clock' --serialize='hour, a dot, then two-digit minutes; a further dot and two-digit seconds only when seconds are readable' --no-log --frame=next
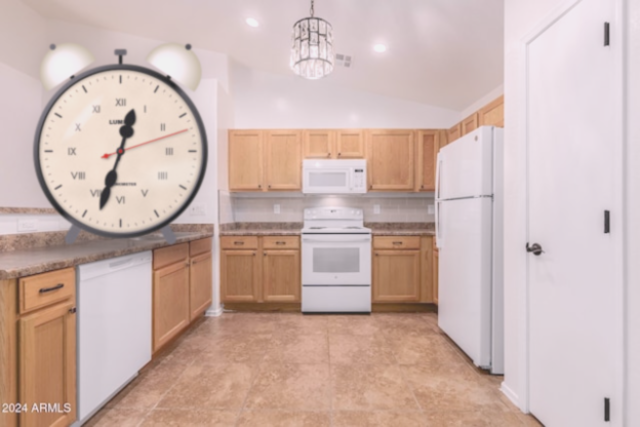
12.33.12
